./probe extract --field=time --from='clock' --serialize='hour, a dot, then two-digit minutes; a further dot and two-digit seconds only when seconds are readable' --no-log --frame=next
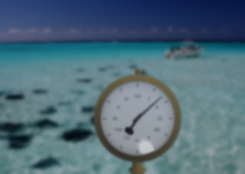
7.08
